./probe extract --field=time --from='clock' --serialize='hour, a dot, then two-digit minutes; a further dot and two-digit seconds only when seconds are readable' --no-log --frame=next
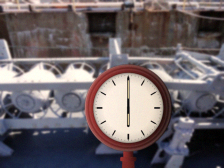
6.00
